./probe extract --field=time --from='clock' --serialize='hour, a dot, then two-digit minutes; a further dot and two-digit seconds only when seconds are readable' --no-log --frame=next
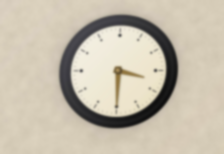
3.30
